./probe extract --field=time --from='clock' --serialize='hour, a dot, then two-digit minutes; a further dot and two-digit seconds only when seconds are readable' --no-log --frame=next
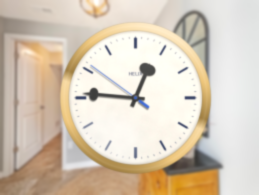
12.45.51
